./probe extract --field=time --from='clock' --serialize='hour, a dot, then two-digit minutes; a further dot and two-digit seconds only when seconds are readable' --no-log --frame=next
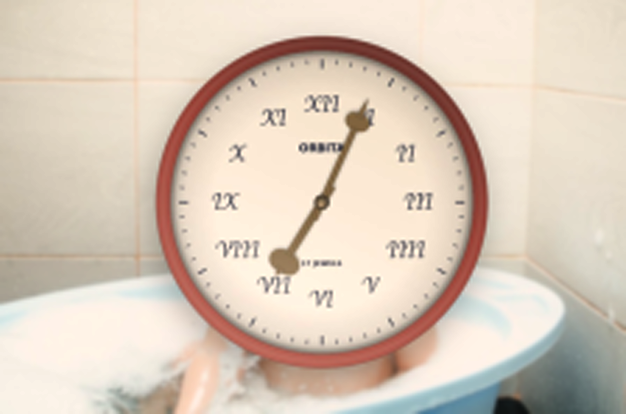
7.04
